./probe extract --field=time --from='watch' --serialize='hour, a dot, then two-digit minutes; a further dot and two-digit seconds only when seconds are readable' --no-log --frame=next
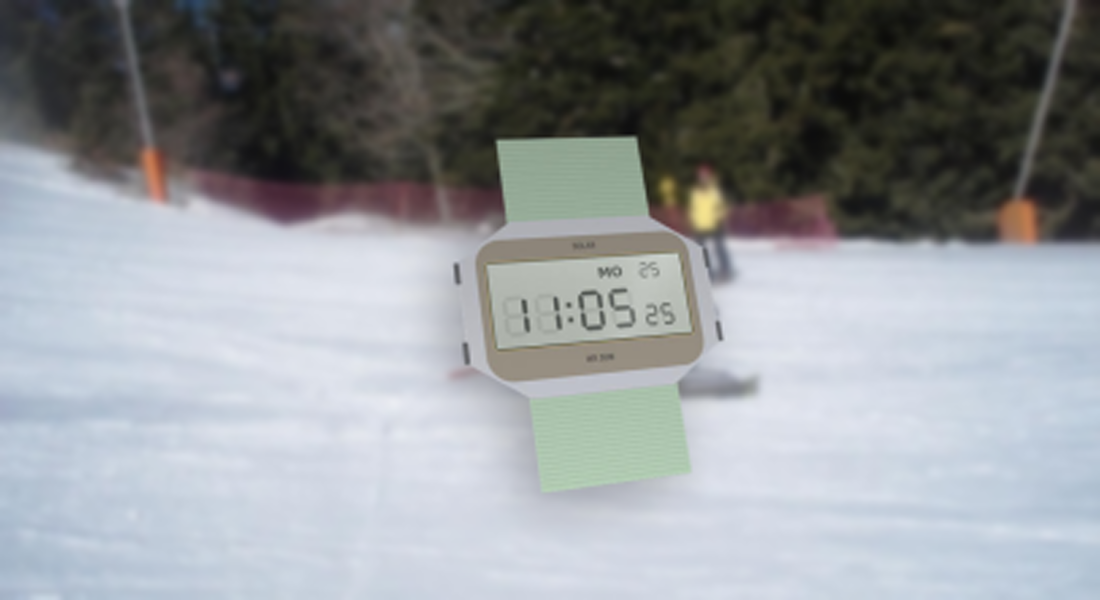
11.05.25
